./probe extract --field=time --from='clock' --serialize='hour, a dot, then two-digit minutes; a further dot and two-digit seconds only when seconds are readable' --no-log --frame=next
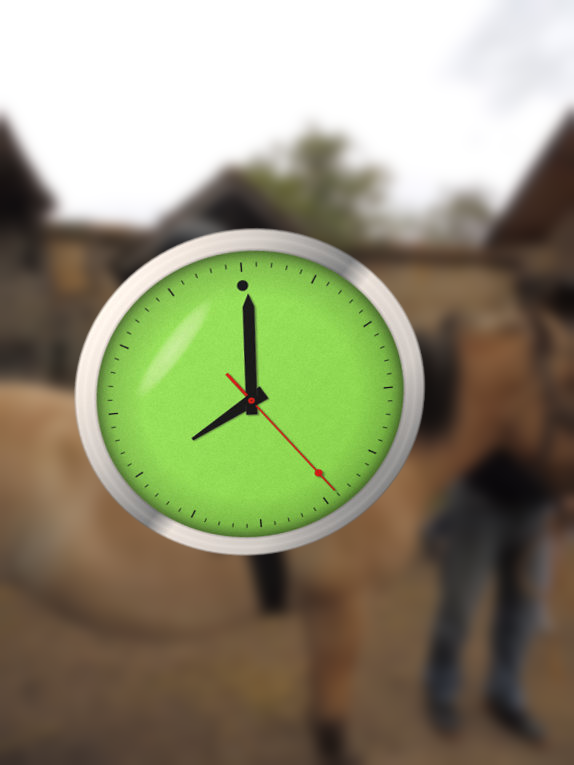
8.00.24
